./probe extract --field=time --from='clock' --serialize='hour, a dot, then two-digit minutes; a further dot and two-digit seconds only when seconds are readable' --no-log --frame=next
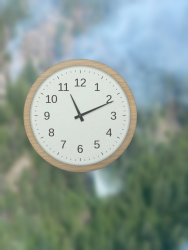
11.11
